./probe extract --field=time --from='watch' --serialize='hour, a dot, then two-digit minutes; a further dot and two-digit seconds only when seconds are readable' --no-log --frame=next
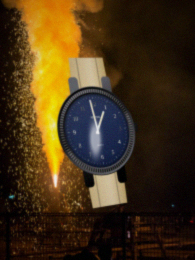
12.59
